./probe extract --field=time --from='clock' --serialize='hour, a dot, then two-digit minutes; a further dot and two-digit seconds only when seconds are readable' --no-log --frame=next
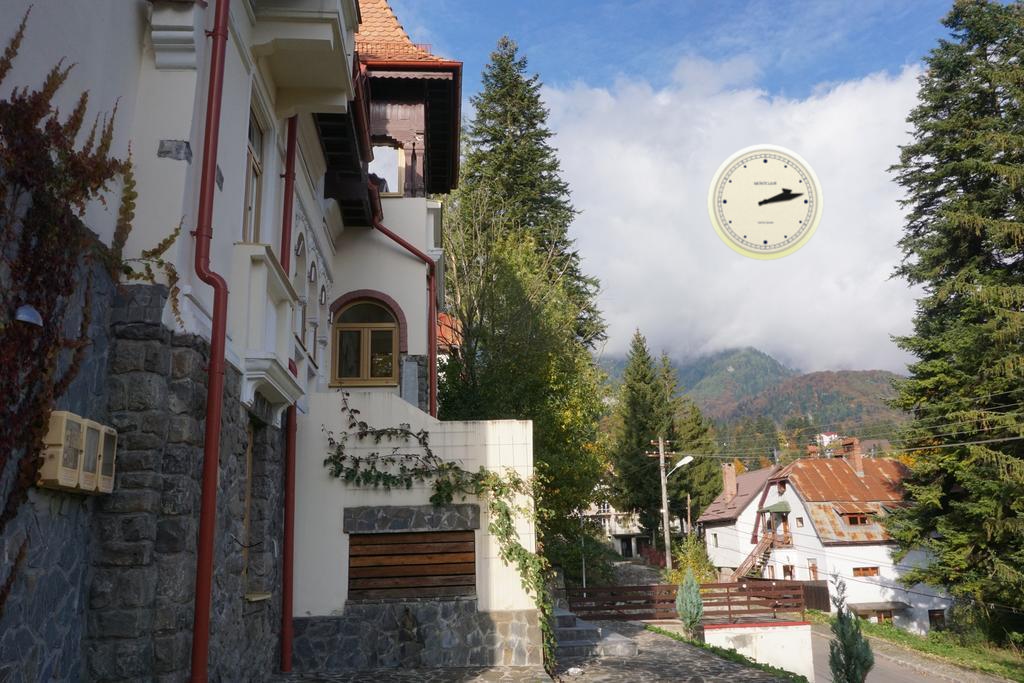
2.13
